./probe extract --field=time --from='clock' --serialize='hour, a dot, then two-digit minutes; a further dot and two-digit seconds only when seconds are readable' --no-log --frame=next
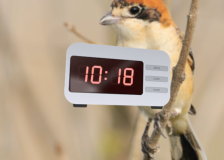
10.18
